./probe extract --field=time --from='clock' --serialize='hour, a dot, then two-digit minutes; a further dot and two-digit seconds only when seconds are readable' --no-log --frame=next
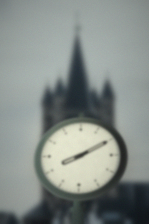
8.10
